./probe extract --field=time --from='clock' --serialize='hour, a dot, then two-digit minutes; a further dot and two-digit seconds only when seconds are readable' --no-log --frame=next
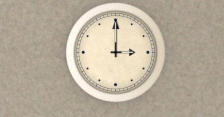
3.00
